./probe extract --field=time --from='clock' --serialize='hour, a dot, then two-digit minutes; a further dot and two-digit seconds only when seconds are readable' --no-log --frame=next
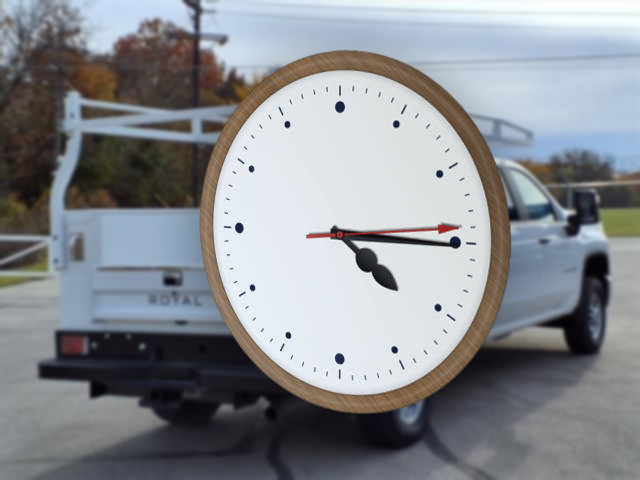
4.15.14
